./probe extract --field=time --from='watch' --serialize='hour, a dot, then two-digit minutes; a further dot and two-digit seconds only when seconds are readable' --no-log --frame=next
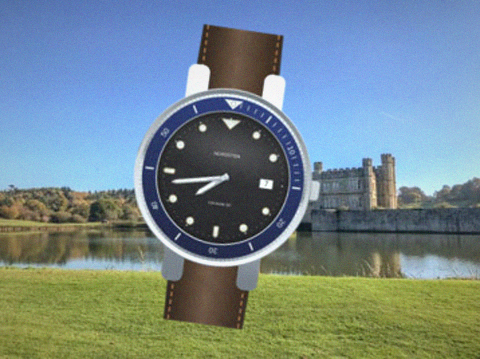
7.43
